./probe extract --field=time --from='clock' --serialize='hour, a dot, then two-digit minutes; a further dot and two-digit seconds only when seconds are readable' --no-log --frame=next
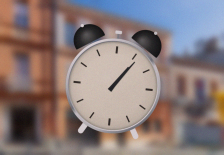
1.06
